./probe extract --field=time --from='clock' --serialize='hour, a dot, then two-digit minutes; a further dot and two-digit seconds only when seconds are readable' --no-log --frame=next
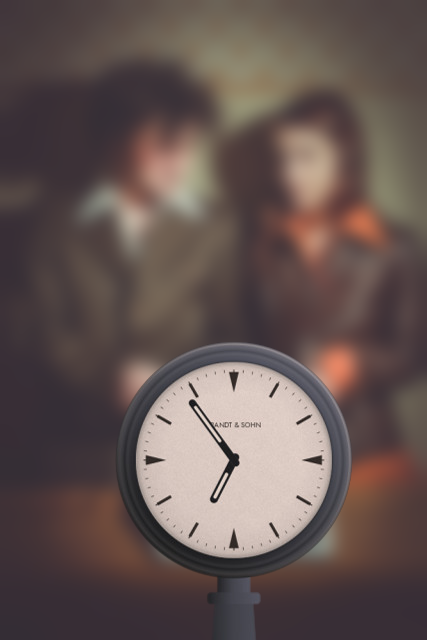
6.54
